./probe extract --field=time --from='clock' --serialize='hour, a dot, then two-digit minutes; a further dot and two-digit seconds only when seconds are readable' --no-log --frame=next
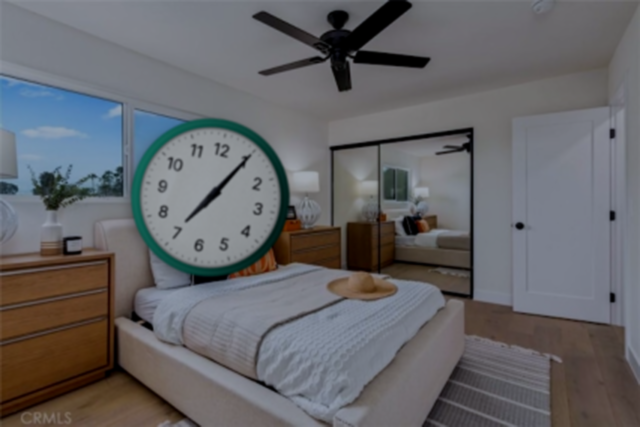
7.05
